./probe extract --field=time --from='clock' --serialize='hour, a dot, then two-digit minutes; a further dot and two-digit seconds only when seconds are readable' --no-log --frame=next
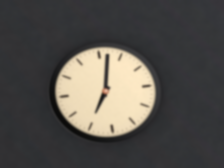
7.02
